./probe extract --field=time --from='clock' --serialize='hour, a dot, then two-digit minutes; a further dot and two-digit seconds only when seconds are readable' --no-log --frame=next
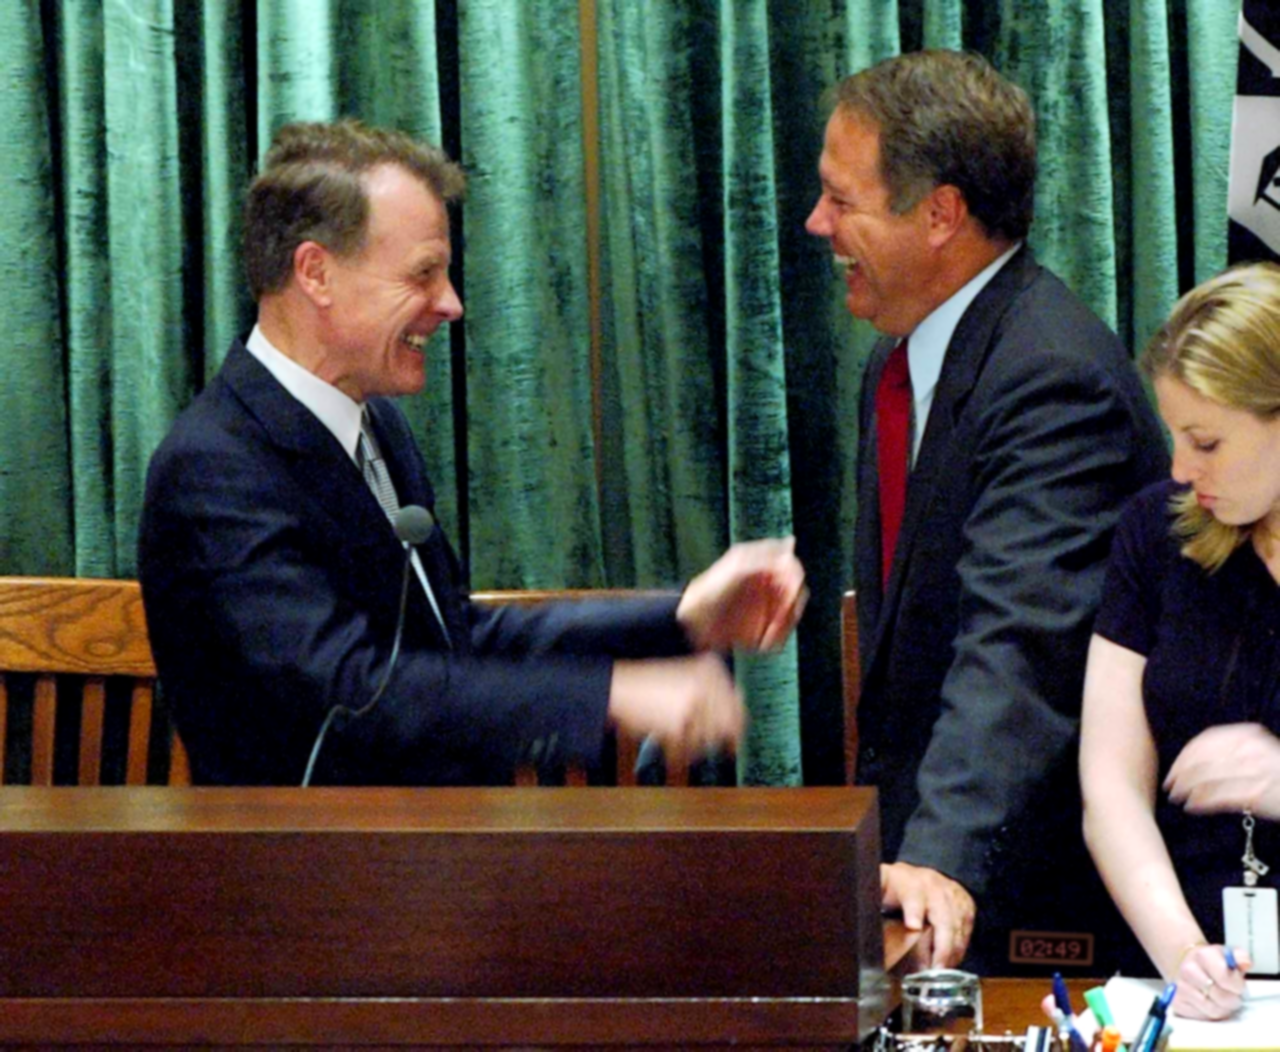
2.49
